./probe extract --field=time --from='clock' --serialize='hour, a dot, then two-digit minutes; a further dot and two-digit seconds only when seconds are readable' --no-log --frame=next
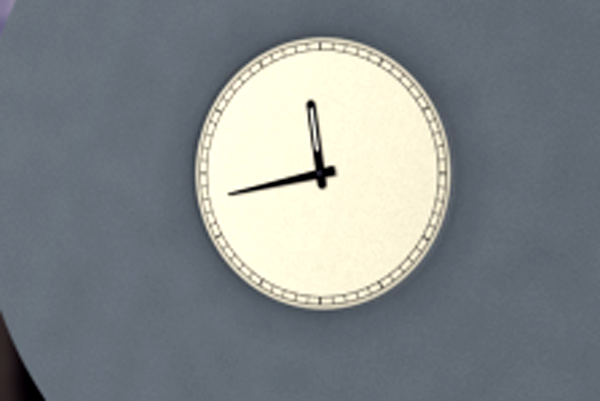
11.43
